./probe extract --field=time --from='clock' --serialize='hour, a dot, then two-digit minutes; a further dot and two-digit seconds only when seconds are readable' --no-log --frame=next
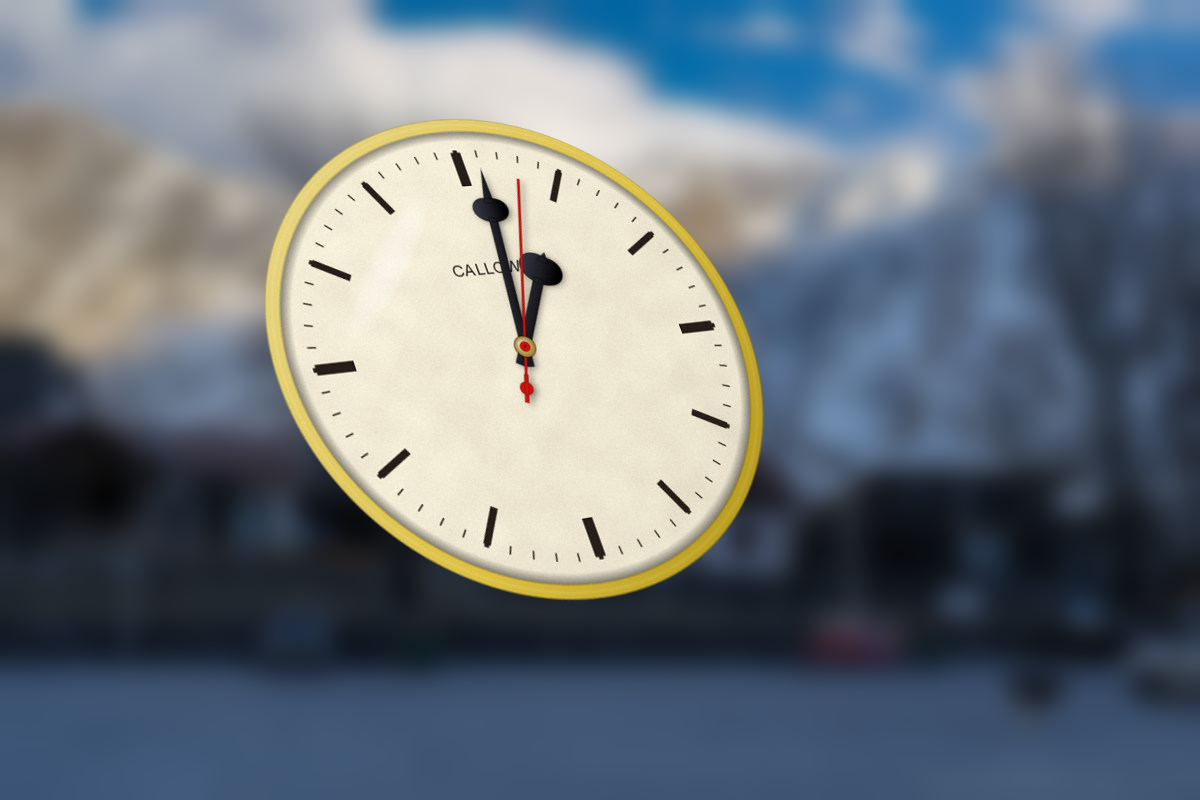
1.01.03
